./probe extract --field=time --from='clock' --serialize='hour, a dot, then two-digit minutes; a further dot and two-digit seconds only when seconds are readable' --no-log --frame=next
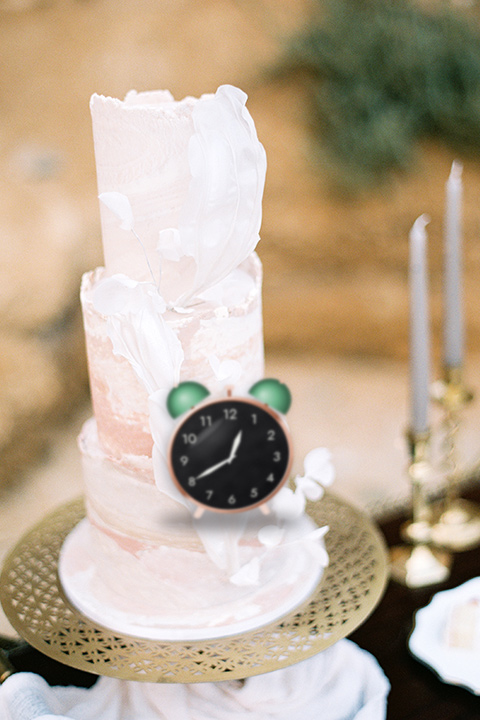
12.40
